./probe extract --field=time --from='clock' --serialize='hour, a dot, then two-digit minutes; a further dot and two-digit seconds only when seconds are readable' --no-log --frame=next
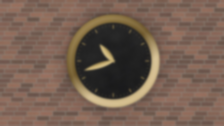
10.42
